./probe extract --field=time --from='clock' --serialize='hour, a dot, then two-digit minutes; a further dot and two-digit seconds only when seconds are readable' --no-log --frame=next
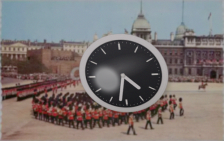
4.32
